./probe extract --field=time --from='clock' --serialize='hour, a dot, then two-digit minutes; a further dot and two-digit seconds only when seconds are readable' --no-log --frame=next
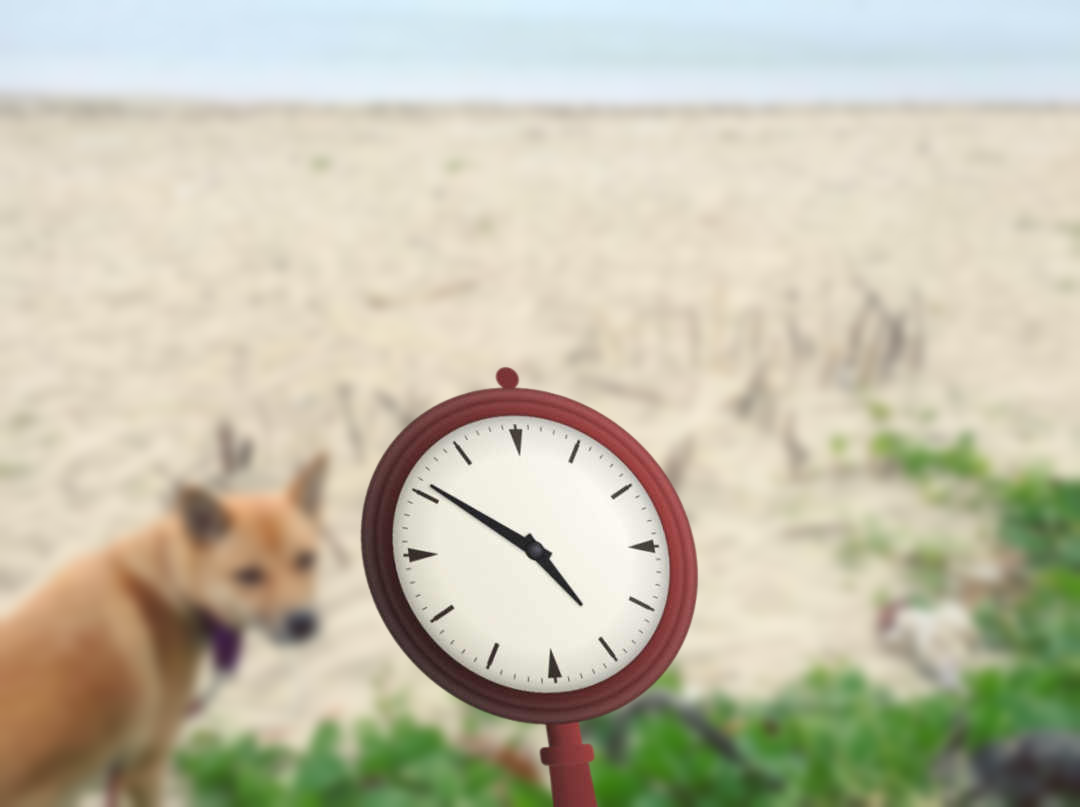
4.51
